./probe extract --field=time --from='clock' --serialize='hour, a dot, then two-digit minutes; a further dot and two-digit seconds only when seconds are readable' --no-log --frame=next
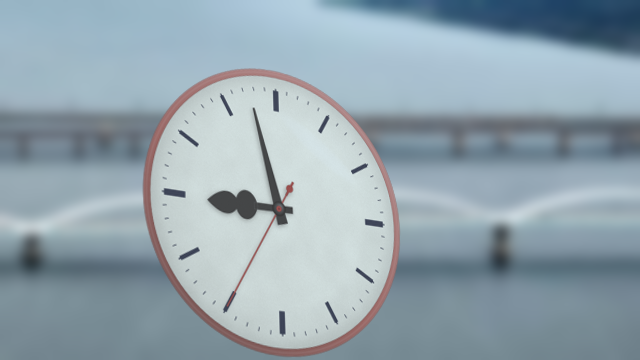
8.57.35
